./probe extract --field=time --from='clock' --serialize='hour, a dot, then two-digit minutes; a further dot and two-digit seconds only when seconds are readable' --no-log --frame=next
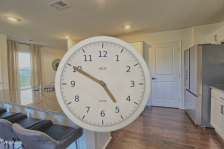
4.50
